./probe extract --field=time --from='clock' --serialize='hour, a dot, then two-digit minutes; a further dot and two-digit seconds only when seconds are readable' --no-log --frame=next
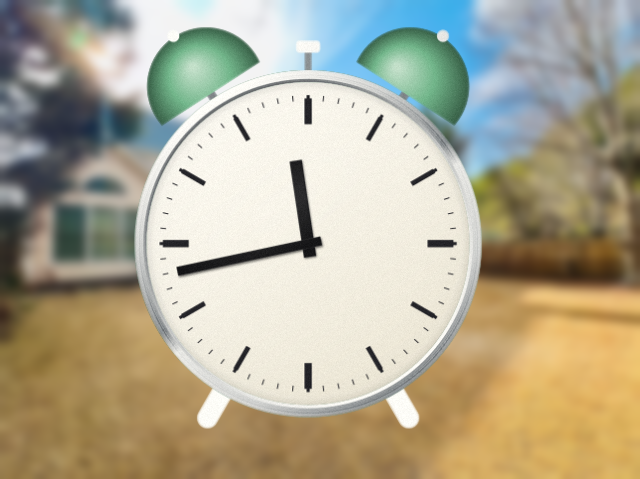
11.43
